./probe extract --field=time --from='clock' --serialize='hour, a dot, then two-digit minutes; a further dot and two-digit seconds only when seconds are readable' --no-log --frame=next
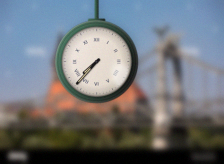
7.37
